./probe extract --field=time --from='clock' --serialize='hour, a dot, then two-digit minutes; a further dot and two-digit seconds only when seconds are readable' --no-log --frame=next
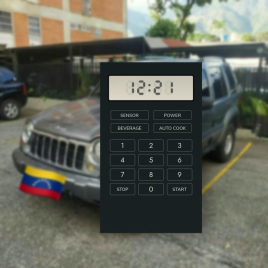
12.21
